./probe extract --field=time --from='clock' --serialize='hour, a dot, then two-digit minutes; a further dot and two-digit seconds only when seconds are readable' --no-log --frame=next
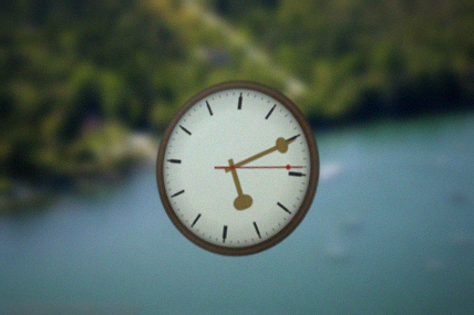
5.10.14
